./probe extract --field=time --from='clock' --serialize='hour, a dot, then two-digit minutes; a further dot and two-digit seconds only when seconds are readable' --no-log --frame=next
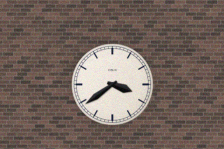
3.39
